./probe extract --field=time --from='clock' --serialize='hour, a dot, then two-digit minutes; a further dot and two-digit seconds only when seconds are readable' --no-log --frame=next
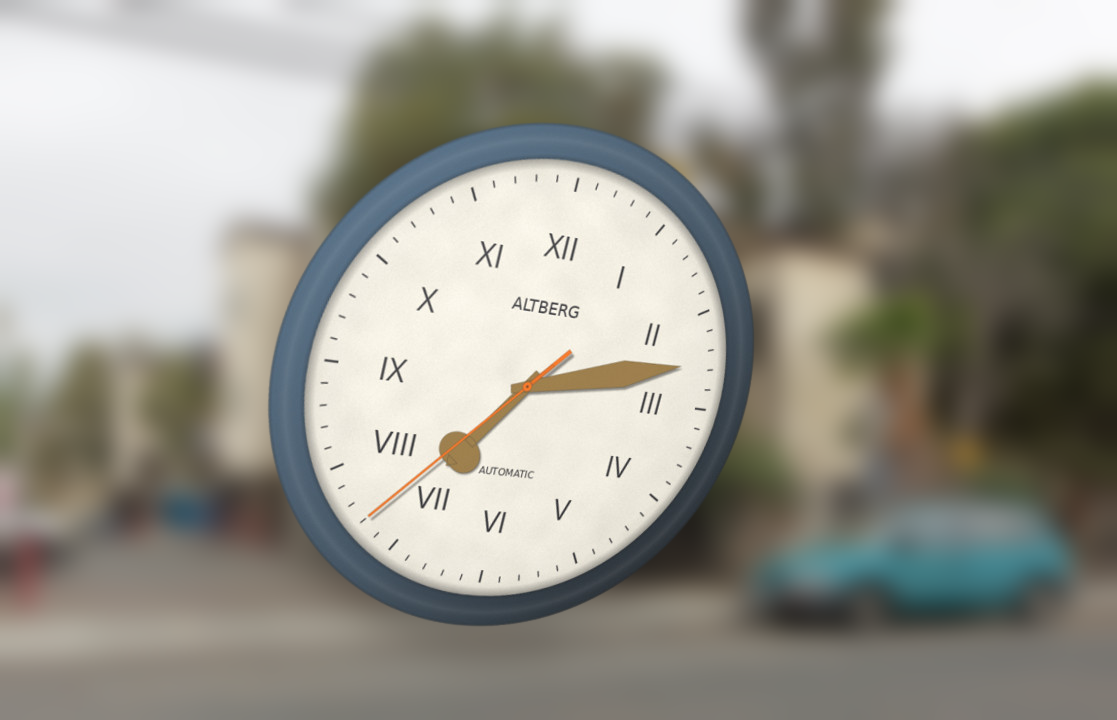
7.12.37
